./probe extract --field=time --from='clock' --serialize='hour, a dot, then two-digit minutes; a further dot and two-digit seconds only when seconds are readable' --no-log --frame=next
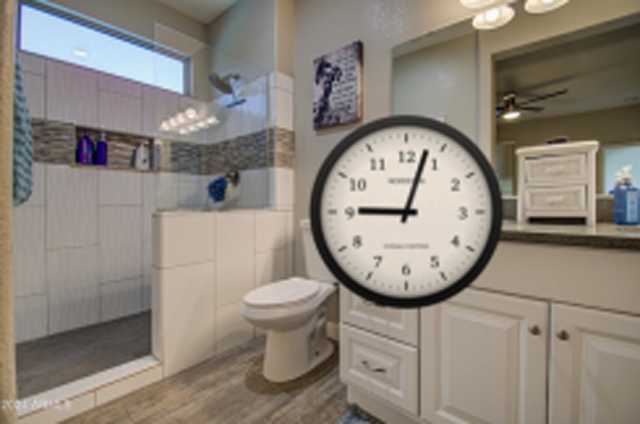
9.03
